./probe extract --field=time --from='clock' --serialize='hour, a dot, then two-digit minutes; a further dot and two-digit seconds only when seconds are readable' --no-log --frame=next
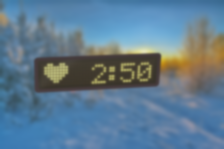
2.50
